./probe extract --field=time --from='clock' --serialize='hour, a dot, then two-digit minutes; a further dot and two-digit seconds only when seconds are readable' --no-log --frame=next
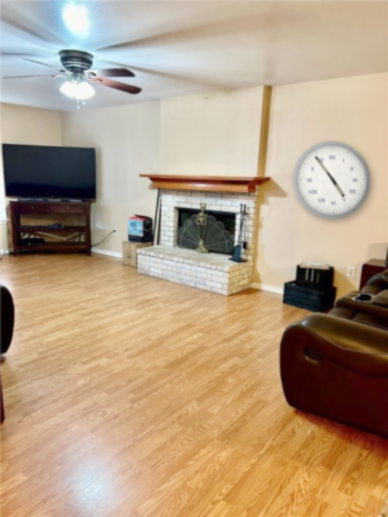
4.54
